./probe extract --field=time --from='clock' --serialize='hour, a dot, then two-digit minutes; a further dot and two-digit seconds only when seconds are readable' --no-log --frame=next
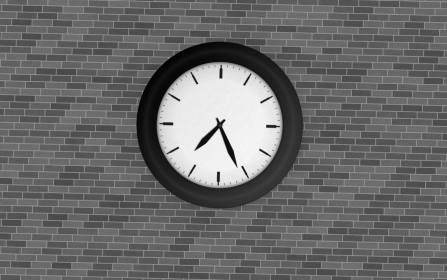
7.26
